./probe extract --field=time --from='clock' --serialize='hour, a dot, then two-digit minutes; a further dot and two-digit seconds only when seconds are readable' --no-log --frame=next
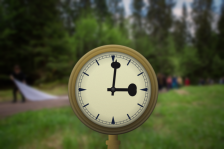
3.01
